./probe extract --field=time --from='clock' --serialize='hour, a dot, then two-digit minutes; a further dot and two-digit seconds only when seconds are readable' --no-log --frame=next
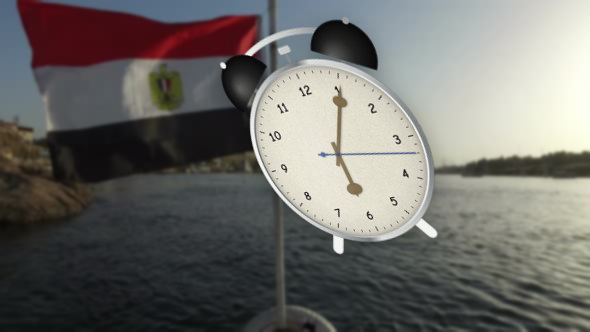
6.05.17
